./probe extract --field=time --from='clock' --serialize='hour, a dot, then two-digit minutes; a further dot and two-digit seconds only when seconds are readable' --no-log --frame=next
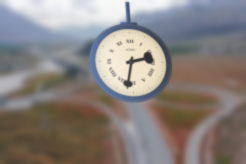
2.32
